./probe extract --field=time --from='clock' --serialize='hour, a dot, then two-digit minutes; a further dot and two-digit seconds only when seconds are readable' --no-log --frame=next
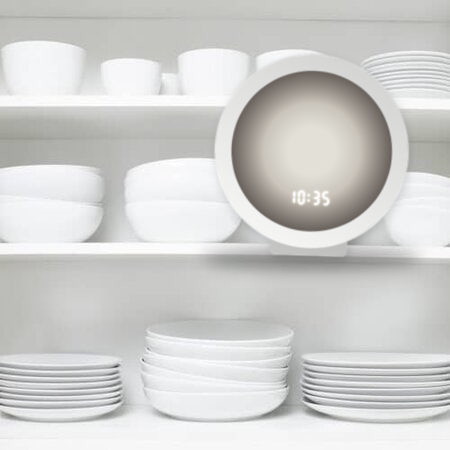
10.35
